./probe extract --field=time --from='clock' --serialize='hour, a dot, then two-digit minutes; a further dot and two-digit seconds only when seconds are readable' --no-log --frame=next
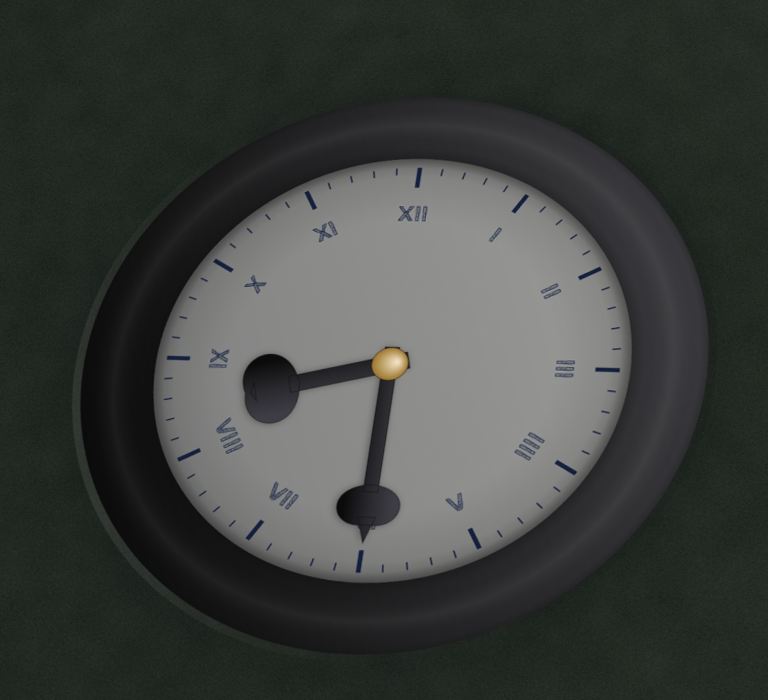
8.30
